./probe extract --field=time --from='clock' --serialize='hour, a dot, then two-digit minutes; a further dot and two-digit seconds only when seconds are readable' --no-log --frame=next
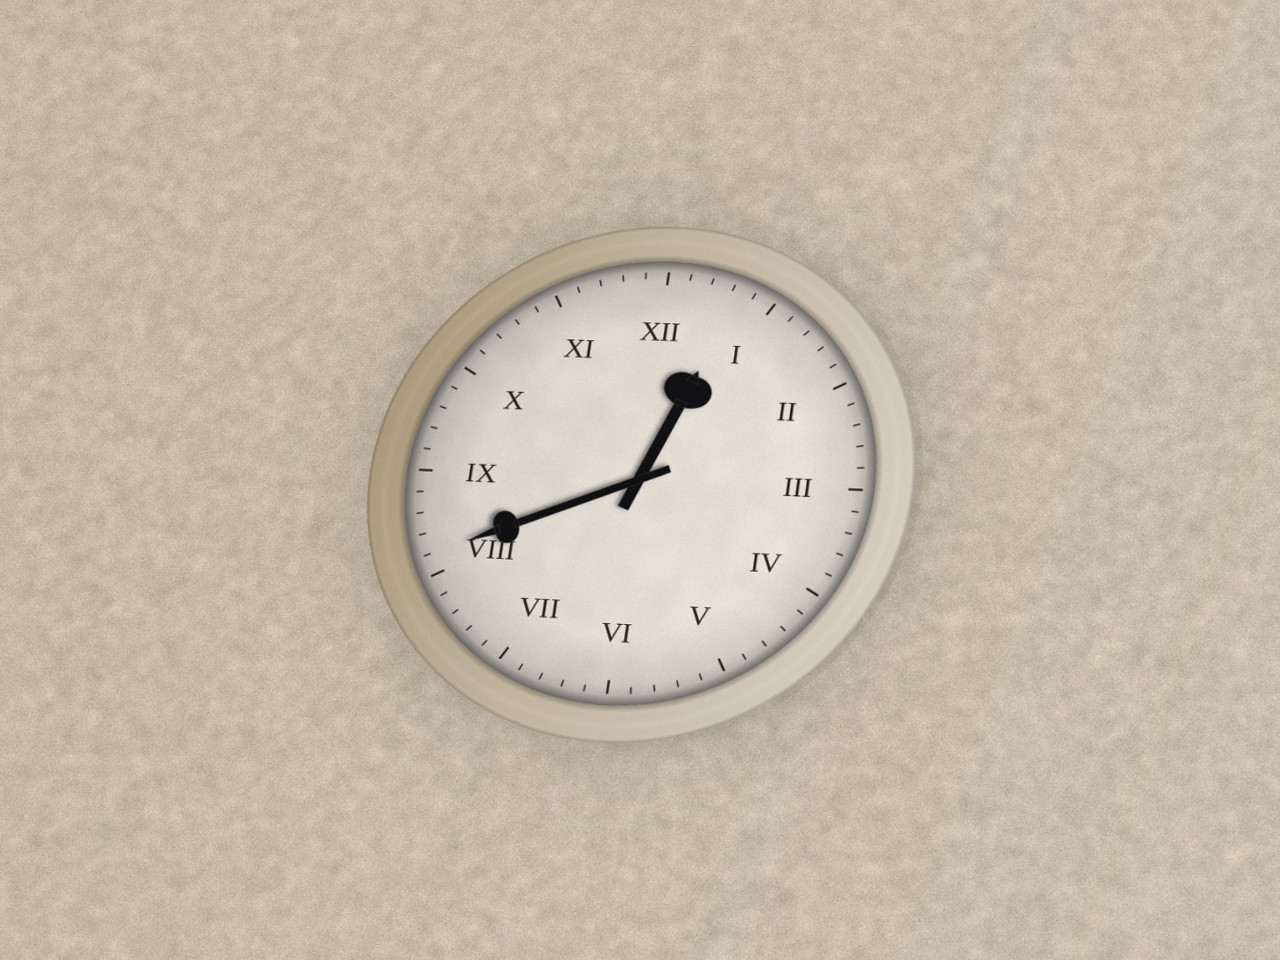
12.41
